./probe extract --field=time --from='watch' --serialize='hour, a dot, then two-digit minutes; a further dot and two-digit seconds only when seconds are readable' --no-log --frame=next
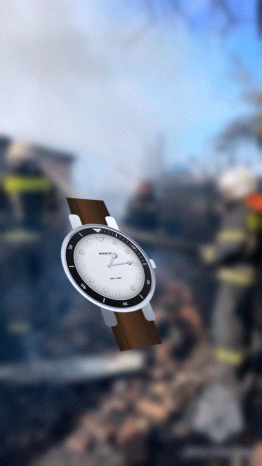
1.14
